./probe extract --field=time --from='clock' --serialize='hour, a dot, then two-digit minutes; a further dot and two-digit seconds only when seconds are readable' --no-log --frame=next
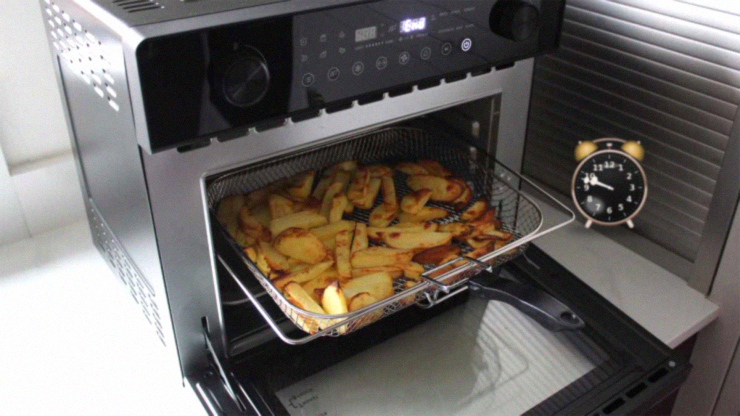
9.48
